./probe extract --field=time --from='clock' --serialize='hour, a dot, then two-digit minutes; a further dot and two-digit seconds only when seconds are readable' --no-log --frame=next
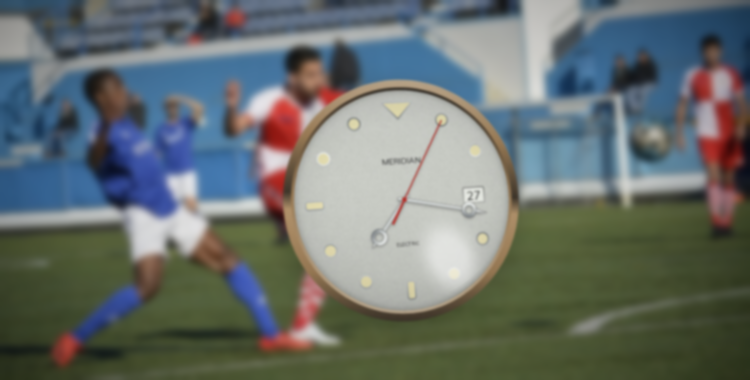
7.17.05
